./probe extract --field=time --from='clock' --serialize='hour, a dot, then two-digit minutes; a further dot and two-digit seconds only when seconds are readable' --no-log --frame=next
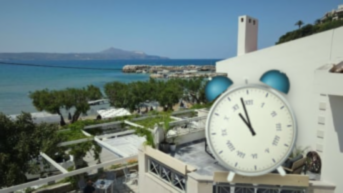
10.58
